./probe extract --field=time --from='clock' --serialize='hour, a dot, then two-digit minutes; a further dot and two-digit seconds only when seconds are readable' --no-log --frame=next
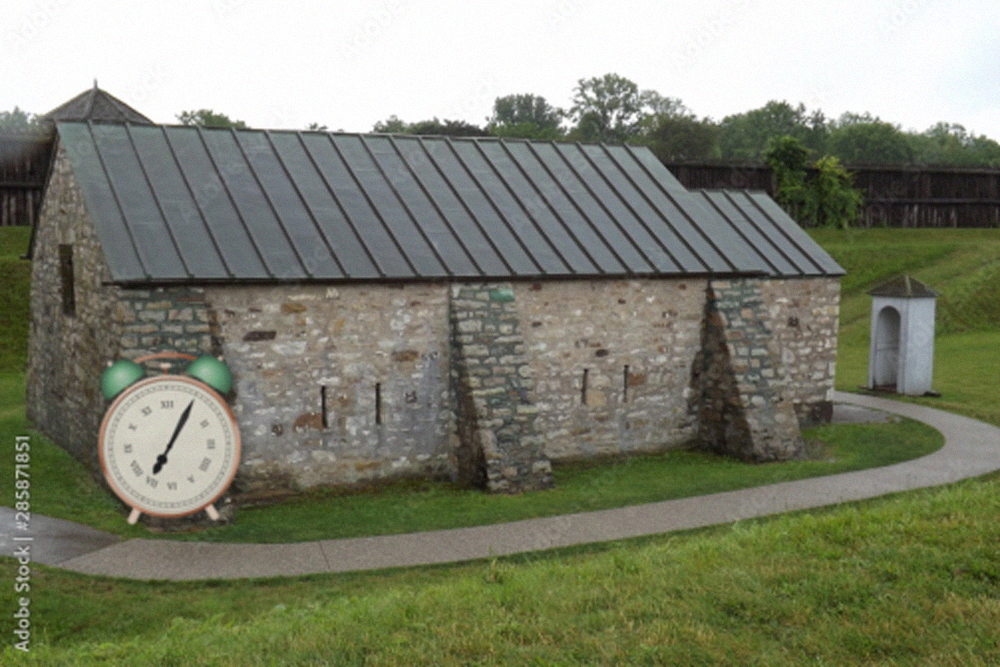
7.05
